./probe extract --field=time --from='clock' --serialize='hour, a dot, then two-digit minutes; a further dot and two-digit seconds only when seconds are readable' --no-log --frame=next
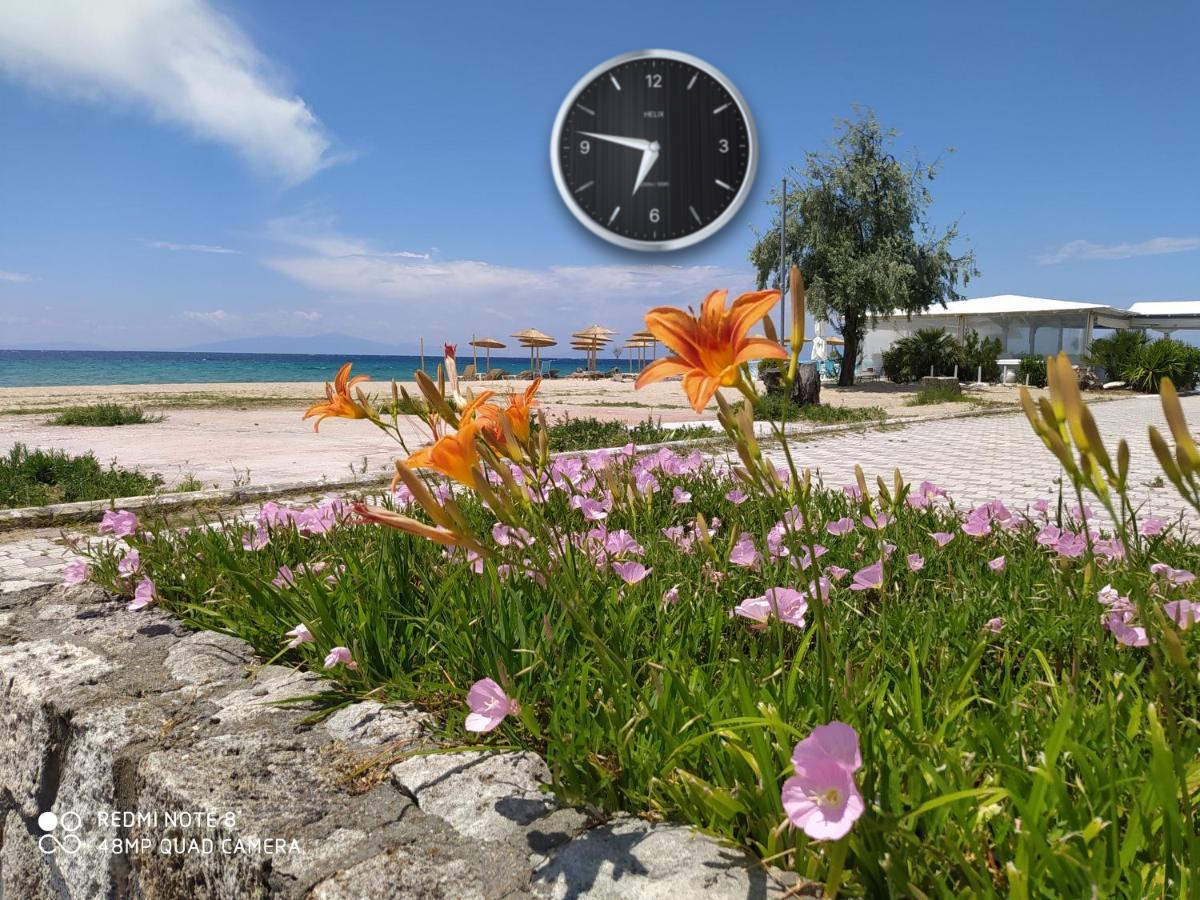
6.47
